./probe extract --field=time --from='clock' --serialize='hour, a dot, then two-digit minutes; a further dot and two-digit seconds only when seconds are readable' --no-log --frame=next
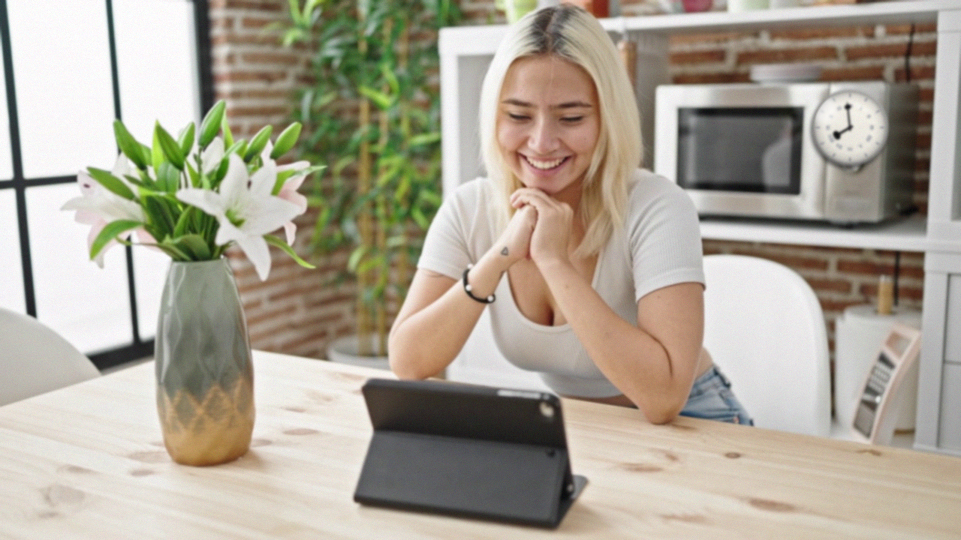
7.59
